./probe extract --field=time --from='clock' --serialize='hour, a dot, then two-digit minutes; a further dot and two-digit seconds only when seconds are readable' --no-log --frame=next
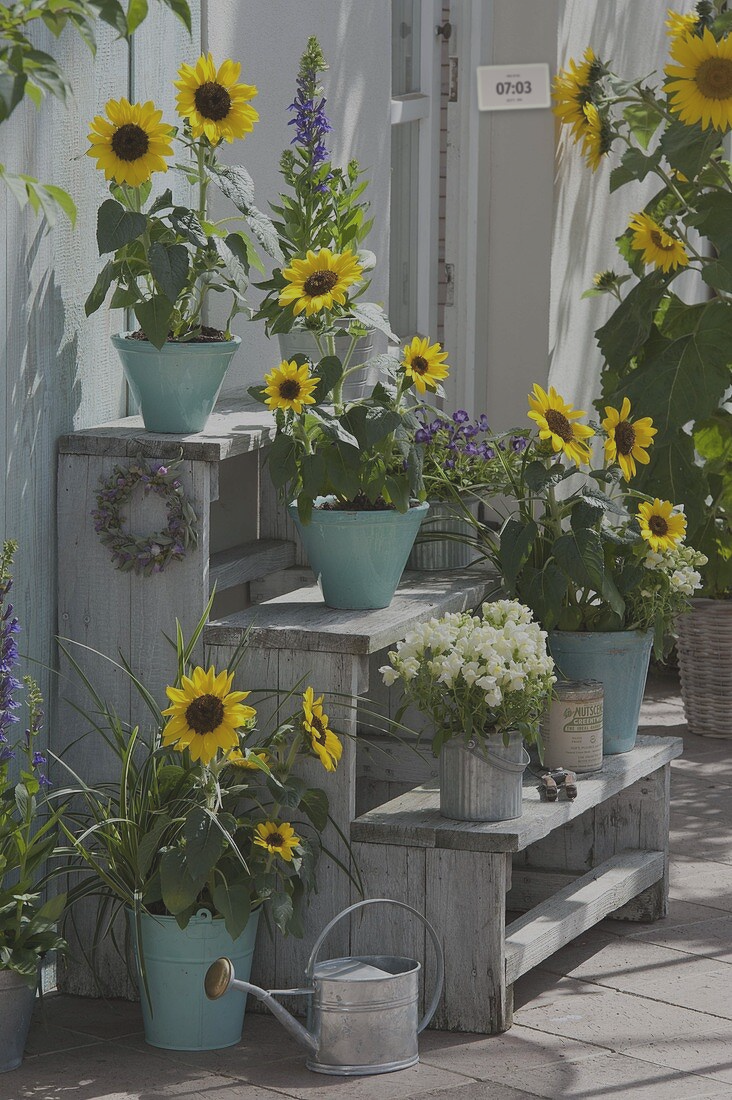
7.03
